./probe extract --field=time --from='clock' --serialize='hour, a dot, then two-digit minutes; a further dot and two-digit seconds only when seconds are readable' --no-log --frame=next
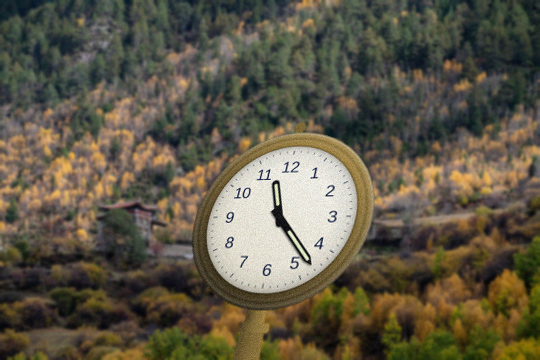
11.23
